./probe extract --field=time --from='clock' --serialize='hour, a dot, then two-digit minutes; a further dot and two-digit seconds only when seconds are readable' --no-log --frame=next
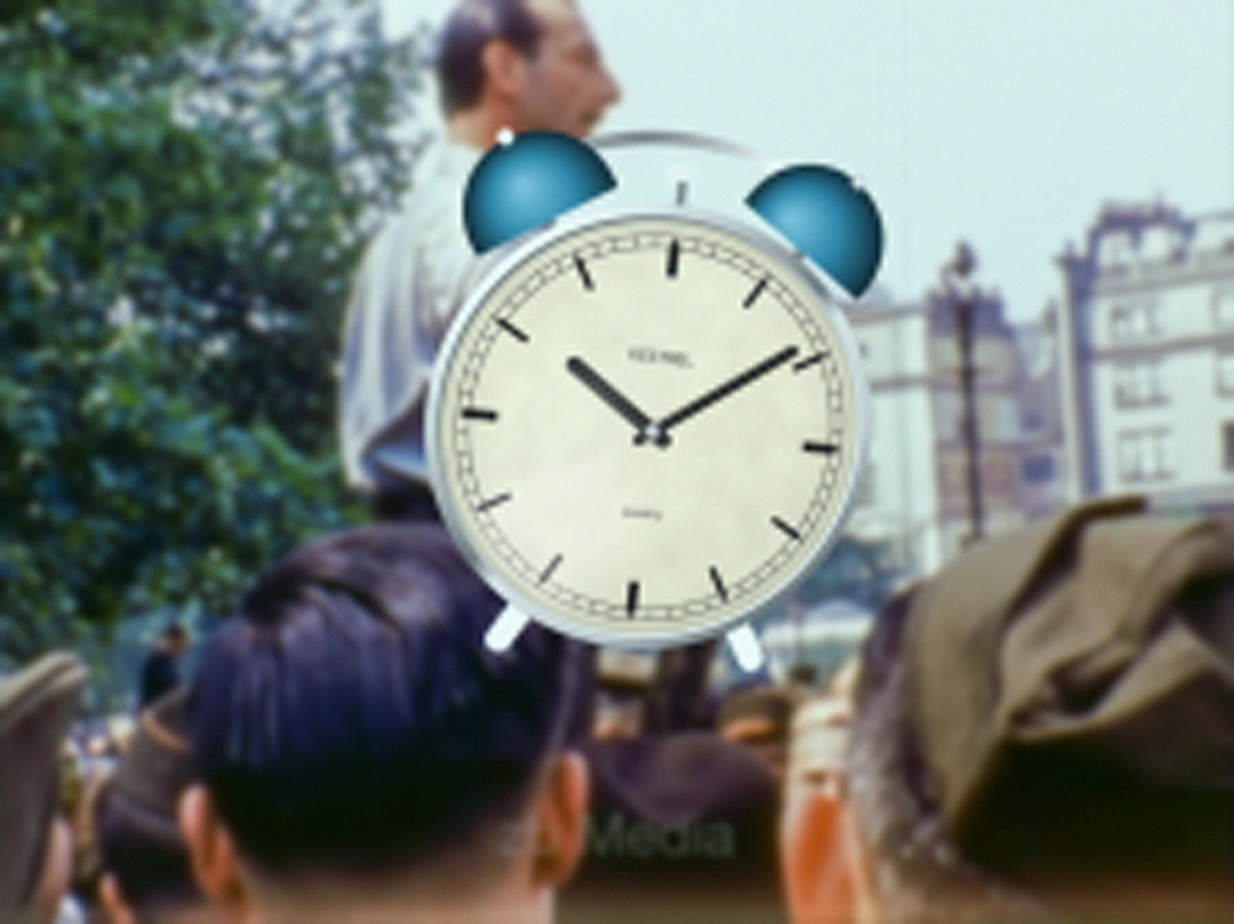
10.09
